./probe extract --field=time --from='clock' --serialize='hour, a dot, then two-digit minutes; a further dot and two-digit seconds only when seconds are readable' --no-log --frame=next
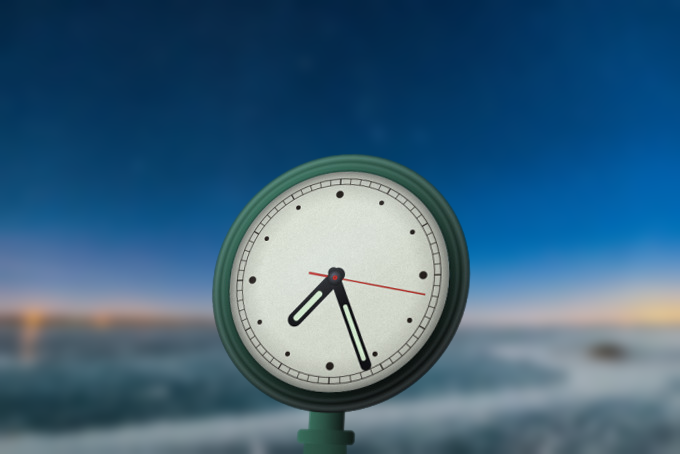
7.26.17
